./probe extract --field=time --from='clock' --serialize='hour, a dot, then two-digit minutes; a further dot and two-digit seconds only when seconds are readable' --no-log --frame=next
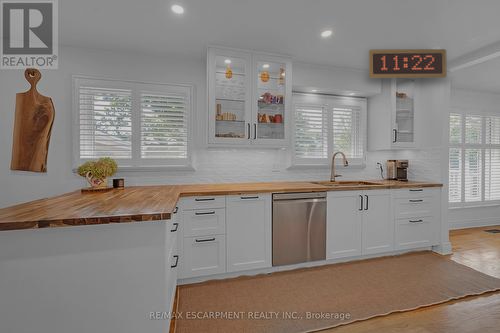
11.22
